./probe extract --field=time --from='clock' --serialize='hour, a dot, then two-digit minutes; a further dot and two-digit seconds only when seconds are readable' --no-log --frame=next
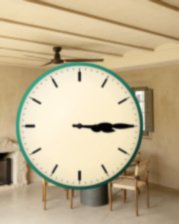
3.15
